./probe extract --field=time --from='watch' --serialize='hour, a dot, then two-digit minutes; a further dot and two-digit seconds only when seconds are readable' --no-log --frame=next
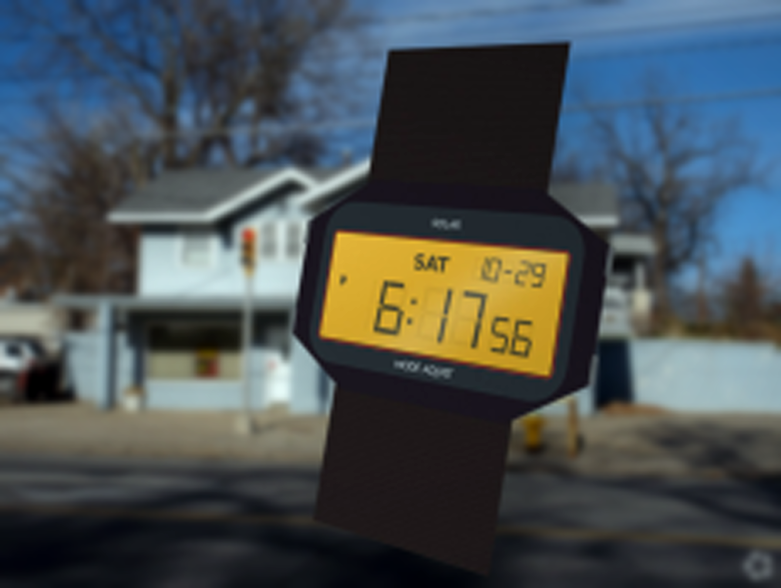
6.17.56
